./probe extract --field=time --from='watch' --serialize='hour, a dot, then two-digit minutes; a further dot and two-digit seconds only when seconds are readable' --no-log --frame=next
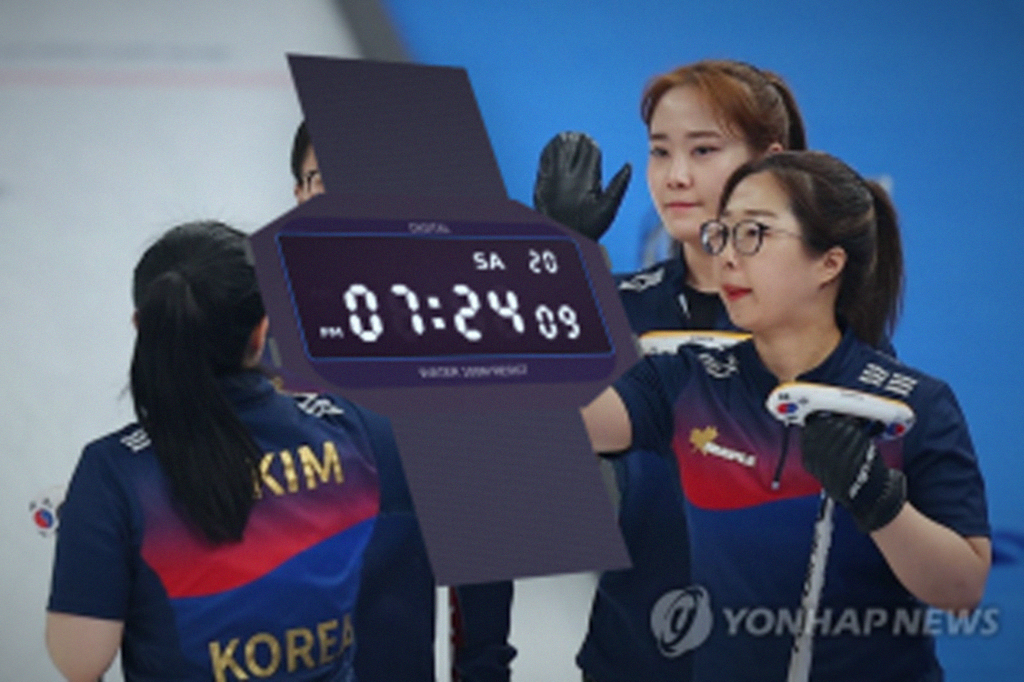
7.24.09
